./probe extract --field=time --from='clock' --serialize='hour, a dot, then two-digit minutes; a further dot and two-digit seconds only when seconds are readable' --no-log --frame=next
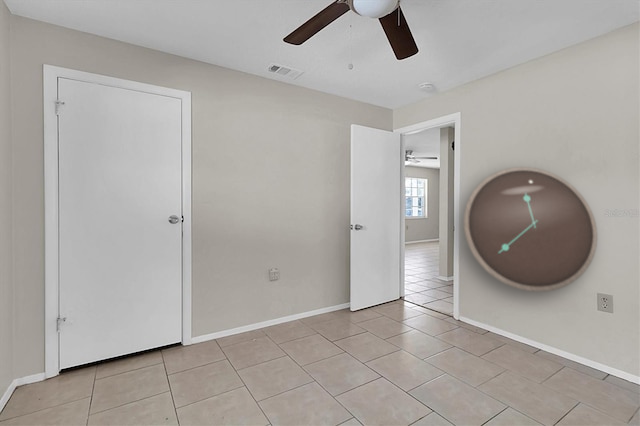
11.38
